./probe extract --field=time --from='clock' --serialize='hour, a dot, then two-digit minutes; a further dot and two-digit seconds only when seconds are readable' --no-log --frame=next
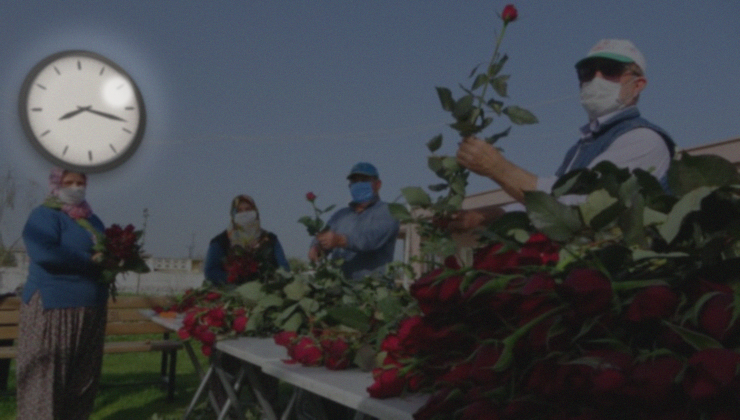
8.18
